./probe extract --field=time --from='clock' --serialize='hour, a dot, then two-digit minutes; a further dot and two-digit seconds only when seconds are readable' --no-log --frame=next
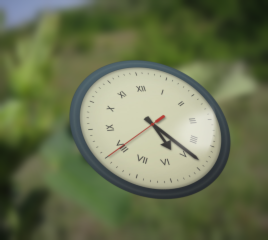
5.23.40
